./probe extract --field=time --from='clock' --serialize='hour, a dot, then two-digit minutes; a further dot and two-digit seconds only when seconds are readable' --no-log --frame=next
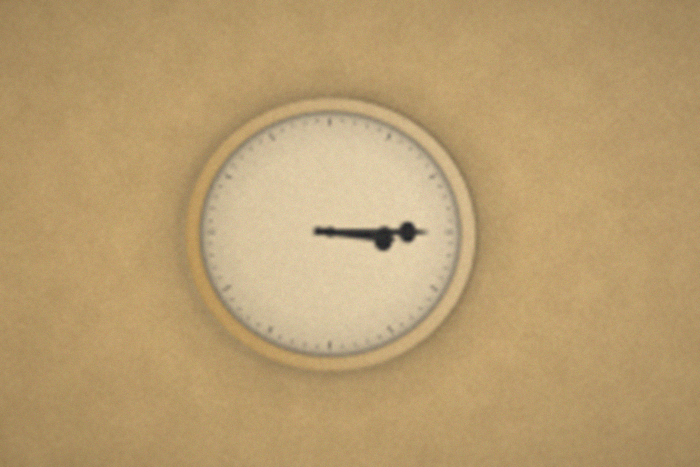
3.15
